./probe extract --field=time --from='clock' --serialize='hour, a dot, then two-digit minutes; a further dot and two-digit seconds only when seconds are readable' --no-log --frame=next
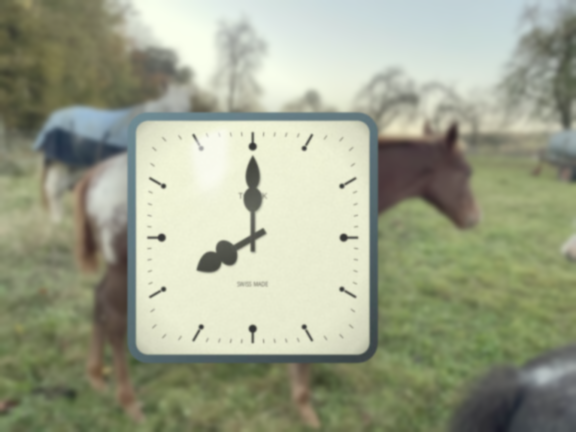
8.00
